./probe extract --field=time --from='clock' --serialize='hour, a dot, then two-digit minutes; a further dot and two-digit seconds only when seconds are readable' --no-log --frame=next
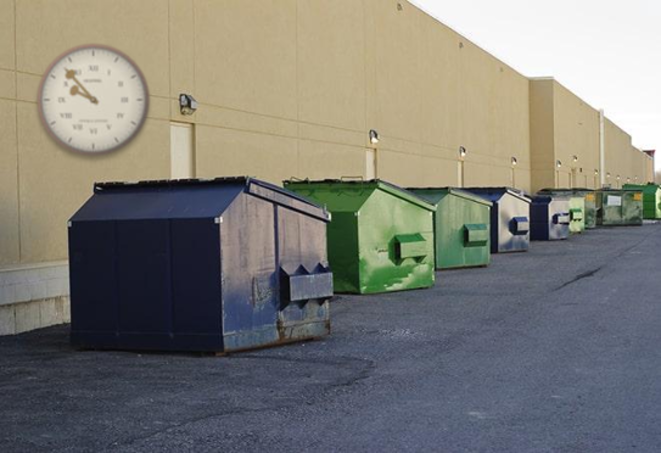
9.53
